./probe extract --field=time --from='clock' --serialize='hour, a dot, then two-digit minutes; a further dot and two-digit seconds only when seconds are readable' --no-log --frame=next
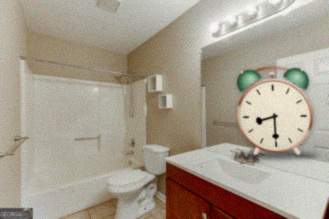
8.30
